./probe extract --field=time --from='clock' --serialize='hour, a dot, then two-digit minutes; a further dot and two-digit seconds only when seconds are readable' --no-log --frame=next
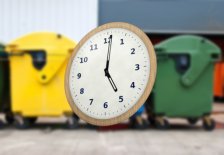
5.01
